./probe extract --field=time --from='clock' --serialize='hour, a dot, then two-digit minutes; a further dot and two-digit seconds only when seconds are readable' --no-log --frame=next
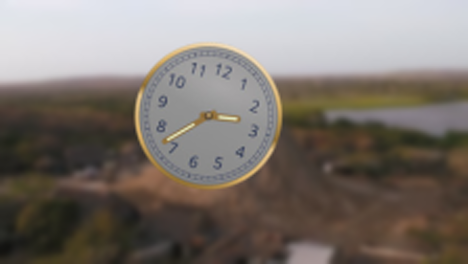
2.37
